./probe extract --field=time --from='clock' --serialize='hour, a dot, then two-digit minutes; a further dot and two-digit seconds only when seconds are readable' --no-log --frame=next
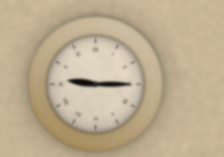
9.15
